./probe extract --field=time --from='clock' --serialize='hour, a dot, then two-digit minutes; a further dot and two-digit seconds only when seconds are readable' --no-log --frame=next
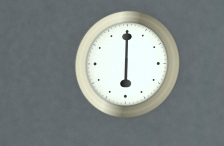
6.00
